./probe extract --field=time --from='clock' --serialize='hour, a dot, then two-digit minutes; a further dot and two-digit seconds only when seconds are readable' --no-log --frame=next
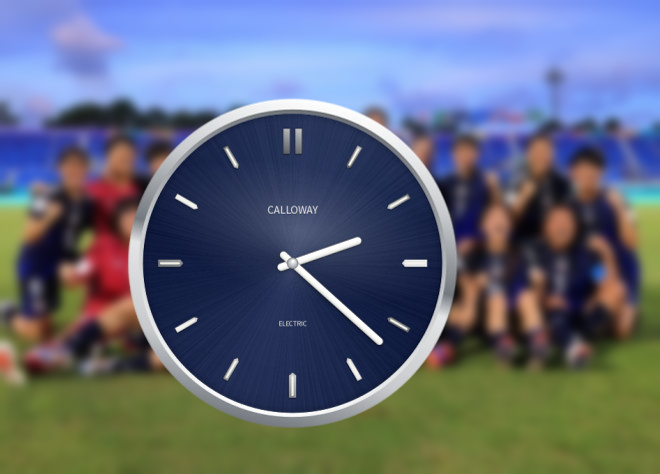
2.22
